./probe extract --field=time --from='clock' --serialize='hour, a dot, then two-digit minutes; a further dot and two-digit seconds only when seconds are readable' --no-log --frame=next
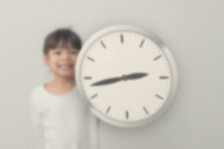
2.43
